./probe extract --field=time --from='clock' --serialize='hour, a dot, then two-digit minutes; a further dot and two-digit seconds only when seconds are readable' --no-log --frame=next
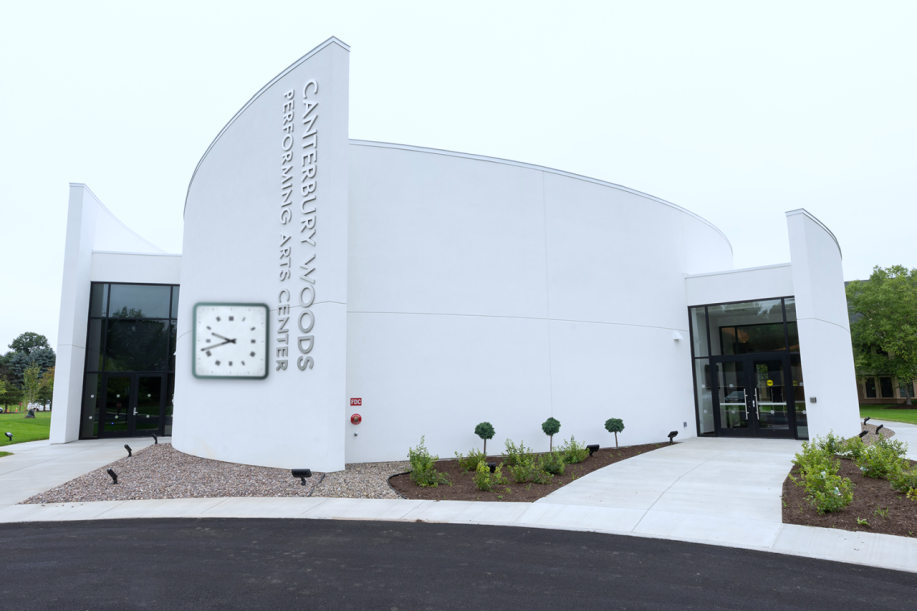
9.42
